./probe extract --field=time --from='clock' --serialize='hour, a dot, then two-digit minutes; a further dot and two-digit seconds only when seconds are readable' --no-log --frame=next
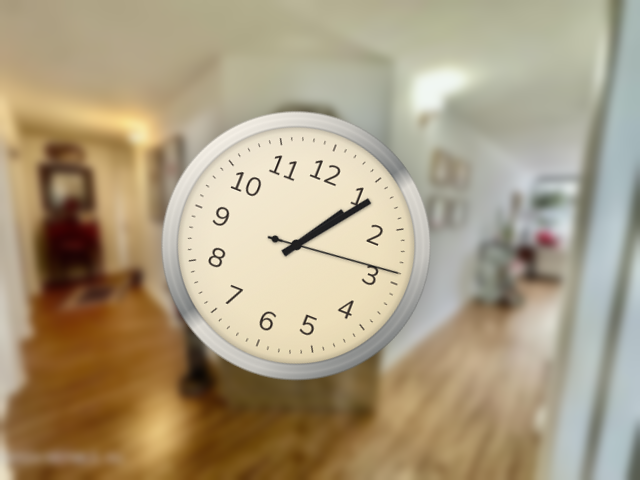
1.06.14
